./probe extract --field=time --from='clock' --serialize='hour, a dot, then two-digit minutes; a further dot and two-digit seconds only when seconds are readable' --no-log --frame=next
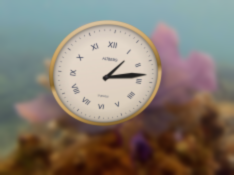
1.13
